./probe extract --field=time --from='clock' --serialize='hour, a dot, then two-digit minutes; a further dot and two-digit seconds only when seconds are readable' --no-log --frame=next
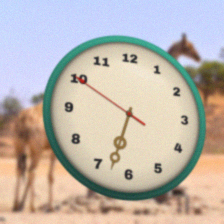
6.32.50
